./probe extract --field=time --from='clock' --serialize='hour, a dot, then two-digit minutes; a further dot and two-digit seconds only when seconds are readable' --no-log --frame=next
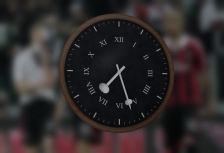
7.27
